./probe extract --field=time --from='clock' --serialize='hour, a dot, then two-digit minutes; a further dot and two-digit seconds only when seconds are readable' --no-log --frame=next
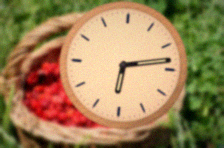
6.13
